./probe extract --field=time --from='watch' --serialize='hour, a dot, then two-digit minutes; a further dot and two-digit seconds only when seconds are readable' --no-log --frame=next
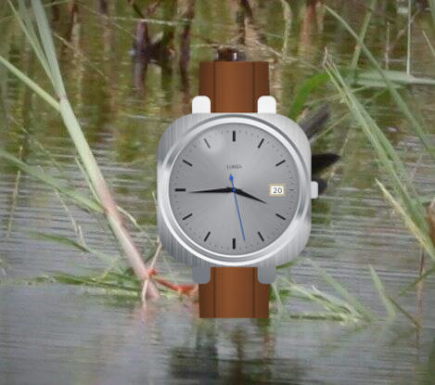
3.44.28
